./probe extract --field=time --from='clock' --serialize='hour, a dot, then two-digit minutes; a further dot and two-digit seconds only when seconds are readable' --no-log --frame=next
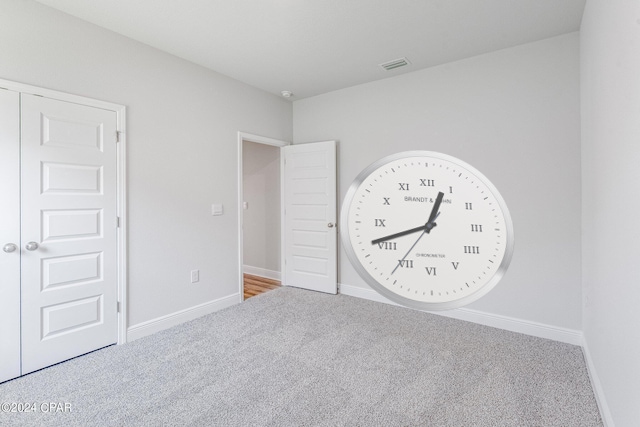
12.41.36
